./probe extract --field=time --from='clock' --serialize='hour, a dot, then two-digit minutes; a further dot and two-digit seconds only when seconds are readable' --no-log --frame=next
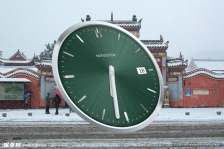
6.32
